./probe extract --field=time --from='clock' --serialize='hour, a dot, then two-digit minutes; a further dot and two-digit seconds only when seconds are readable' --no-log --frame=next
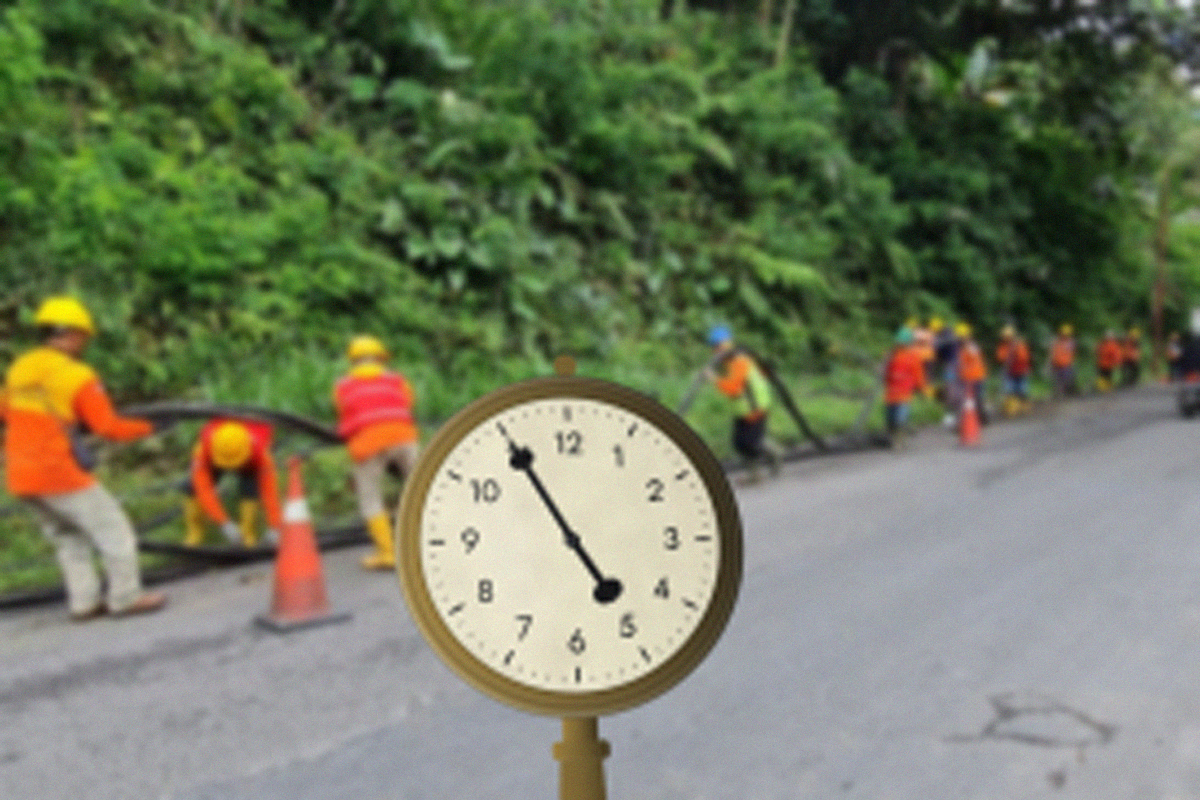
4.55
